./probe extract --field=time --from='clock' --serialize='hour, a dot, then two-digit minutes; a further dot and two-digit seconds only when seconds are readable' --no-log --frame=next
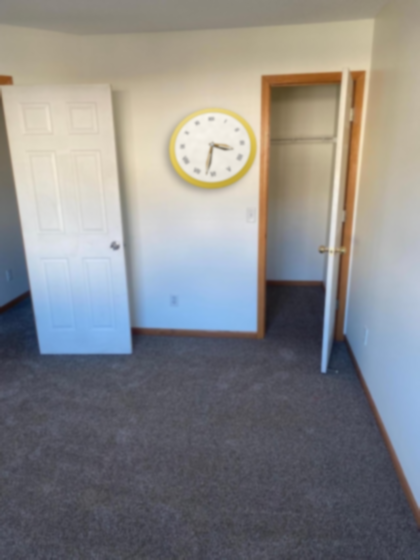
3.32
